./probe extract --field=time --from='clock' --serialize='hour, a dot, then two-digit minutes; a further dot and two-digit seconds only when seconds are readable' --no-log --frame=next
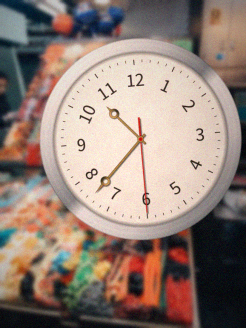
10.37.30
